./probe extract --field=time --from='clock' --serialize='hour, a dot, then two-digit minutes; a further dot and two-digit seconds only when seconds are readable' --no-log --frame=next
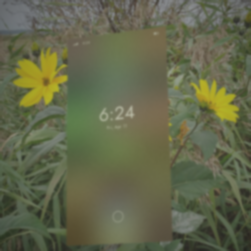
6.24
